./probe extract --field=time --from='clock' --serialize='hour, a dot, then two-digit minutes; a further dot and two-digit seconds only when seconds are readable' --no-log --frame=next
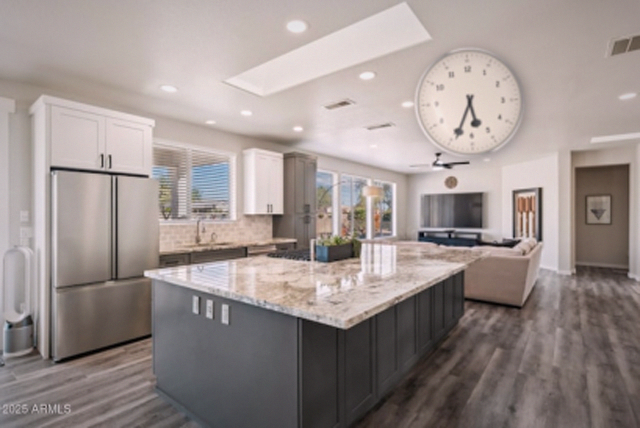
5.34
